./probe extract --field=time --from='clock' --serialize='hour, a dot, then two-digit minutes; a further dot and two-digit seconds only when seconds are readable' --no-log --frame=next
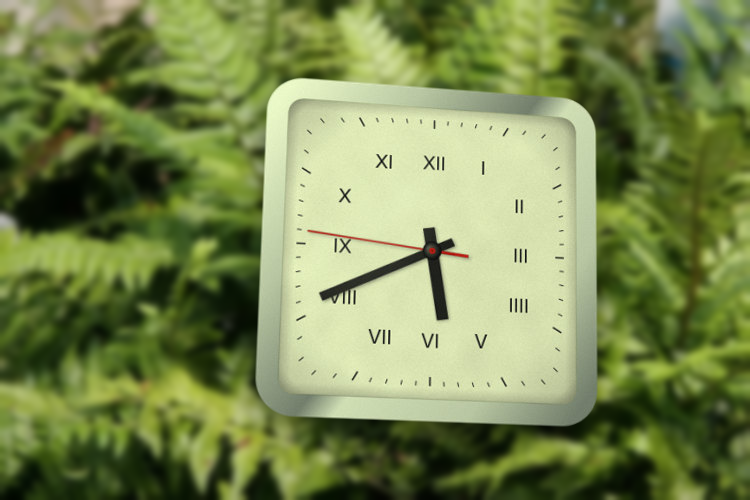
5.40.46
